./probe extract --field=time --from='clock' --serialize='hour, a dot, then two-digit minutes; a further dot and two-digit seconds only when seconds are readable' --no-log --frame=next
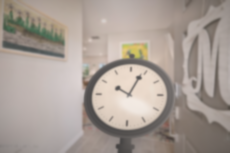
10.04
